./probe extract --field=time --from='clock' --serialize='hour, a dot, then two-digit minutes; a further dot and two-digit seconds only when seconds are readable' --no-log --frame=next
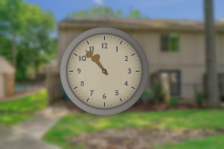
10.53
